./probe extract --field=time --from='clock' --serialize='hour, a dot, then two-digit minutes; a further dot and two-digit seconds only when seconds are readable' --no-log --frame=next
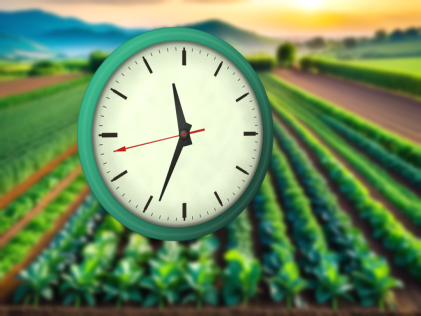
11.33.43
